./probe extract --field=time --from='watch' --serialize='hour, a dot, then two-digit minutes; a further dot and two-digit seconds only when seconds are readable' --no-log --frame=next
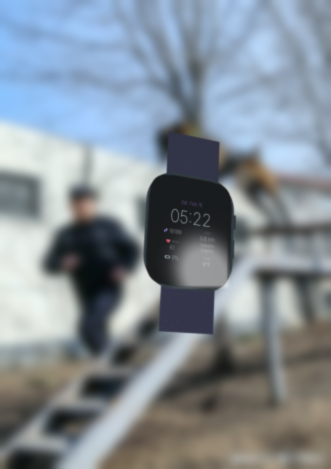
5.22
